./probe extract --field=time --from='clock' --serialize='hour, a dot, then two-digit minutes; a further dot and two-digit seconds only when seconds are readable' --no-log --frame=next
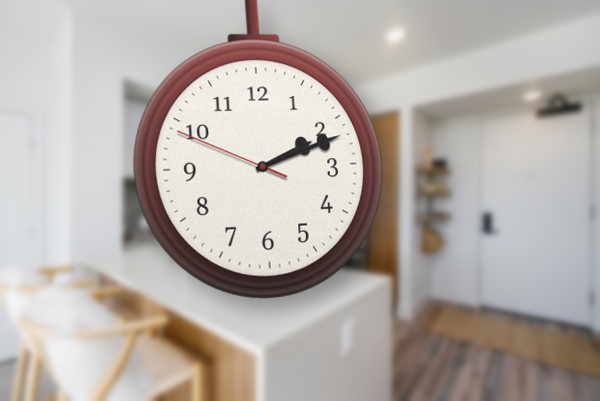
2.11.49
